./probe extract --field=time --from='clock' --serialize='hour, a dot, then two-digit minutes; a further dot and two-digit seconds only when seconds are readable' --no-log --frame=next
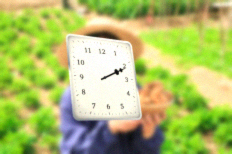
2.11
